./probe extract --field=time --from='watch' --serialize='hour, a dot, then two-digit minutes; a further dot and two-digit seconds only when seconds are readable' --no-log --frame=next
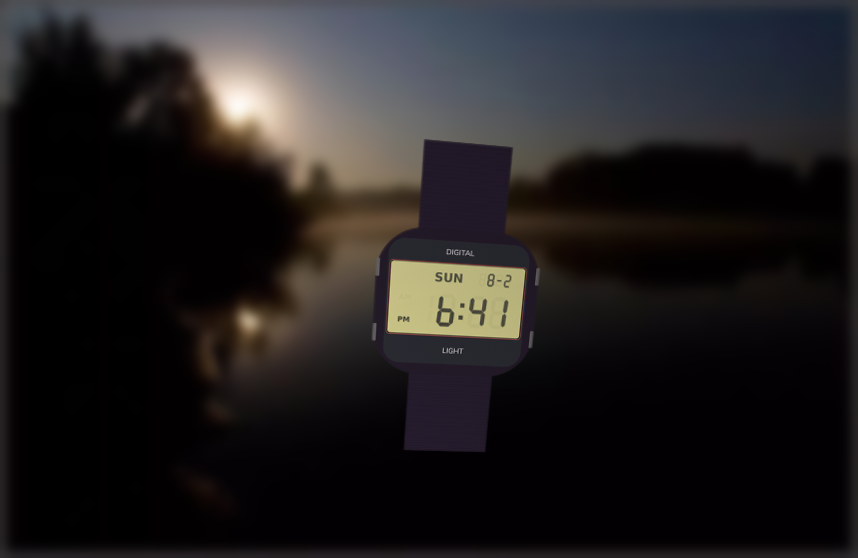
6.41
